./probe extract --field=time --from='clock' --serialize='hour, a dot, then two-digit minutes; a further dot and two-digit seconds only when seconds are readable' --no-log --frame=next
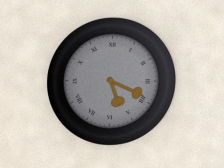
5.19
